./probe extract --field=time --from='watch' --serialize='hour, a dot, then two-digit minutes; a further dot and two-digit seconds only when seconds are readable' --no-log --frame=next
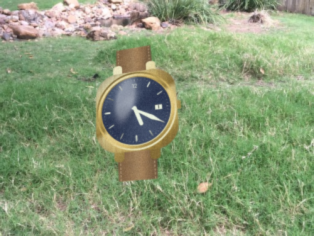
5.20
